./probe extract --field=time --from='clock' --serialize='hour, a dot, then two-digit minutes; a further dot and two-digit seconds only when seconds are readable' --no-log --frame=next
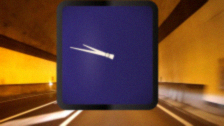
9.47
